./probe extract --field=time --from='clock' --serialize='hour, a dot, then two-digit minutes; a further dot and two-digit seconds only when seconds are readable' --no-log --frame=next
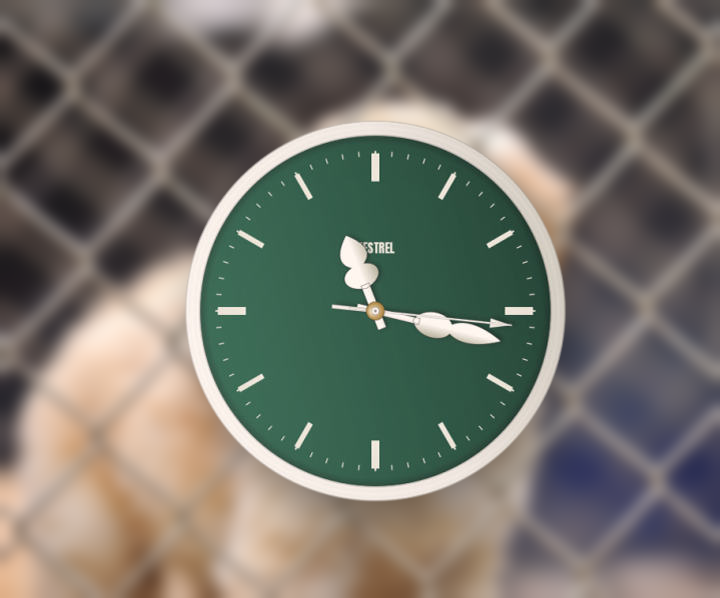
11.17.16
